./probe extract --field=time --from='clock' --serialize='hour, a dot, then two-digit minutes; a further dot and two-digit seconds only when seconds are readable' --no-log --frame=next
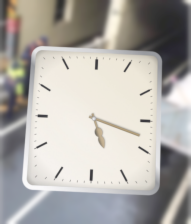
5.18
